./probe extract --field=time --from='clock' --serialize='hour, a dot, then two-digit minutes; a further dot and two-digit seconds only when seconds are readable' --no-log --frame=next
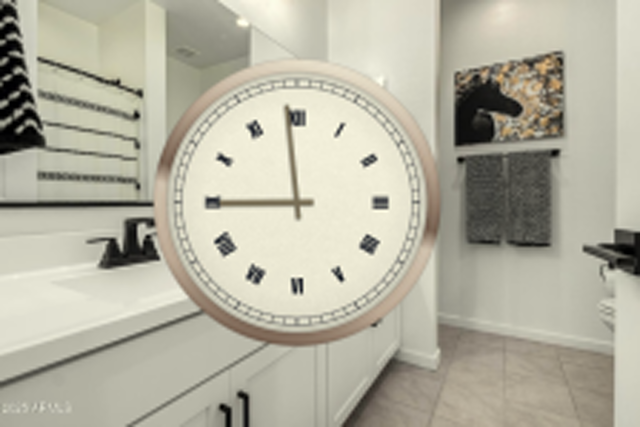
8.59
